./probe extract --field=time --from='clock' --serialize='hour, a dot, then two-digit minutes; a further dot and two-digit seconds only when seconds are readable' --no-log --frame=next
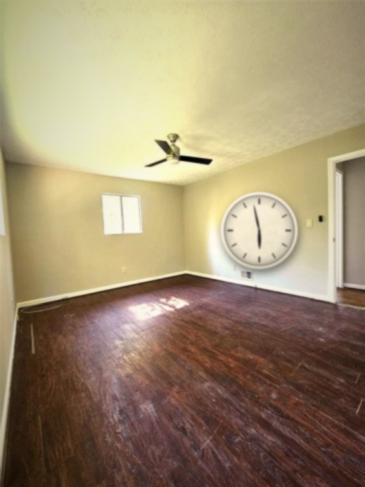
5.58
